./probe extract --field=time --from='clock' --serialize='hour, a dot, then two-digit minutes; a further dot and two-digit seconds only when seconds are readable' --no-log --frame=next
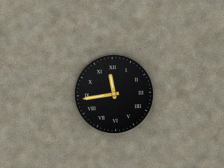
11.44
